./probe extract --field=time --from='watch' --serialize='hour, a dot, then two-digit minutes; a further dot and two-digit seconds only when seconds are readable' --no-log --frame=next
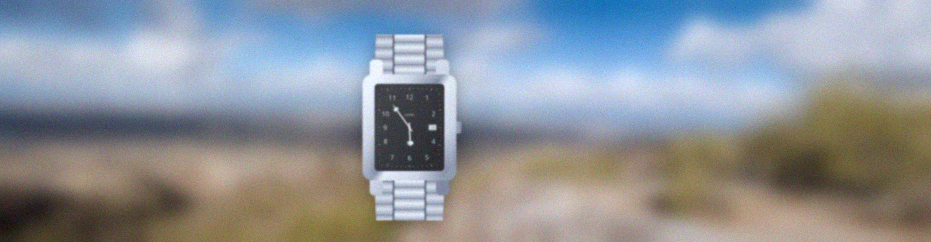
5.54
